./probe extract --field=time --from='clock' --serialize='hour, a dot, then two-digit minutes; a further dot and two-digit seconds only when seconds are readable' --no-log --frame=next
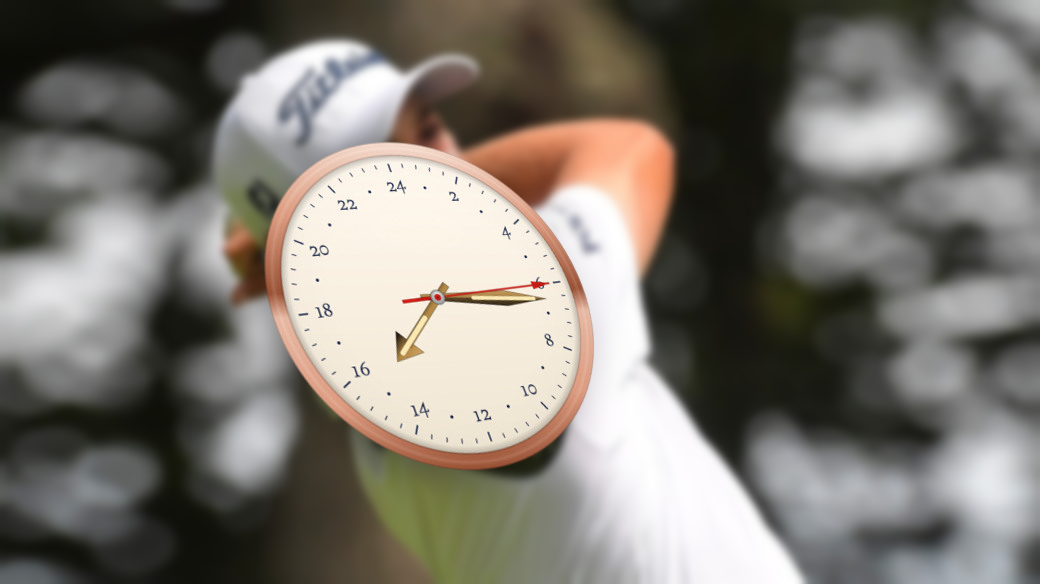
15.16.15
